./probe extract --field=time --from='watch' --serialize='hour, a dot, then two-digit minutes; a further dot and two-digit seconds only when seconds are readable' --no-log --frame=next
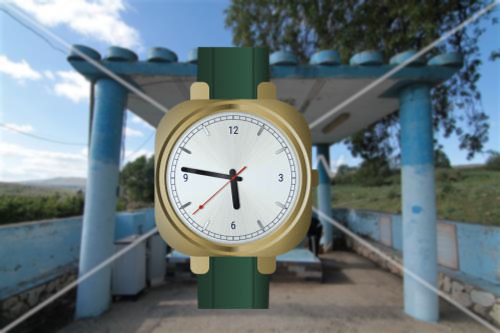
5.46.38
